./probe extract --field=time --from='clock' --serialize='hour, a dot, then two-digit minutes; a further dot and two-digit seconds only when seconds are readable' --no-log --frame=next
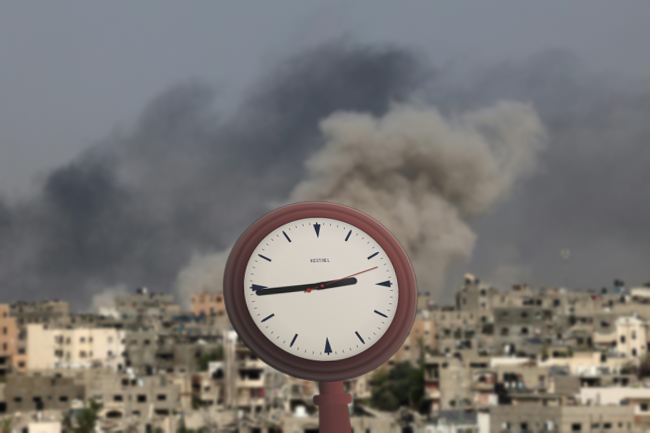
2.44.12
